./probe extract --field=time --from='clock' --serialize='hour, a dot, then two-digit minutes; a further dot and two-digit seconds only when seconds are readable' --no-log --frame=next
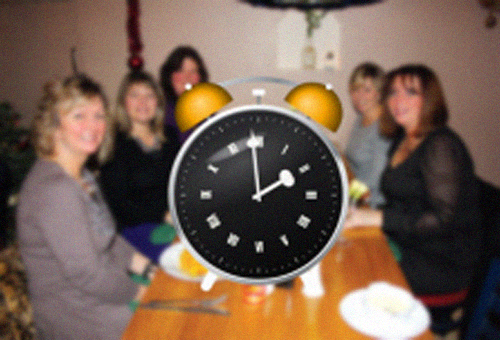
1.59
